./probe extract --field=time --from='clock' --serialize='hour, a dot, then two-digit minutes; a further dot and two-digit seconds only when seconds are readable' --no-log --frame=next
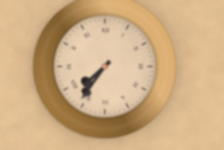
7.36
